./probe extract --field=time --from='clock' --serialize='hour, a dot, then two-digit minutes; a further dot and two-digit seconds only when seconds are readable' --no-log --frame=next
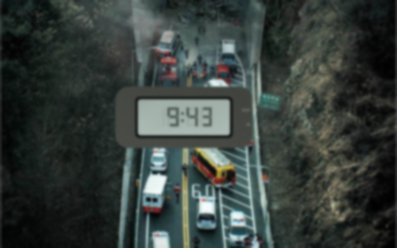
9.43
